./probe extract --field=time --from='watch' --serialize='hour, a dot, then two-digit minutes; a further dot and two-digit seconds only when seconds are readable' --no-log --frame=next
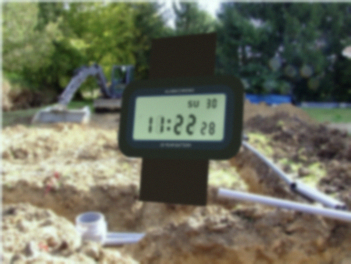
11.22.28
